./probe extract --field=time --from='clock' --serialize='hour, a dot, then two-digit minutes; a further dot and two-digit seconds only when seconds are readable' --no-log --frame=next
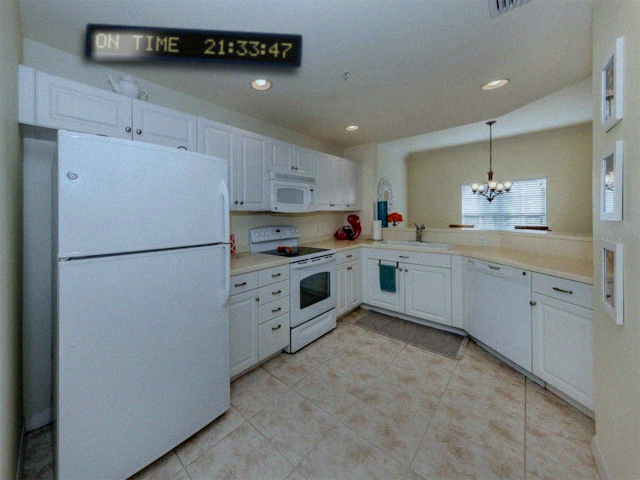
21.33.47
